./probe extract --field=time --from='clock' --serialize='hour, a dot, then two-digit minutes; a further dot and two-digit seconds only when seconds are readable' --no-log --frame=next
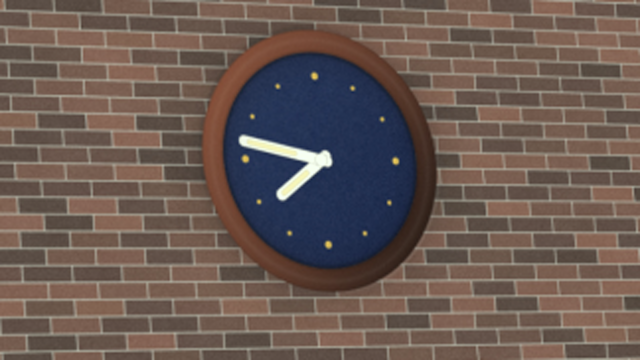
7.47
